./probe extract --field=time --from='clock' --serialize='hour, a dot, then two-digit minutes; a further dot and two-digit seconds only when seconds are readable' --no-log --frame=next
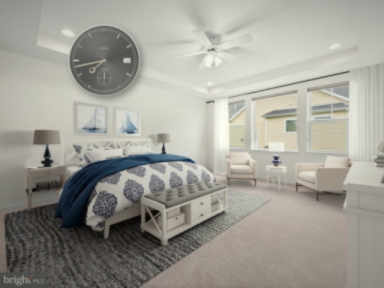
7.43
